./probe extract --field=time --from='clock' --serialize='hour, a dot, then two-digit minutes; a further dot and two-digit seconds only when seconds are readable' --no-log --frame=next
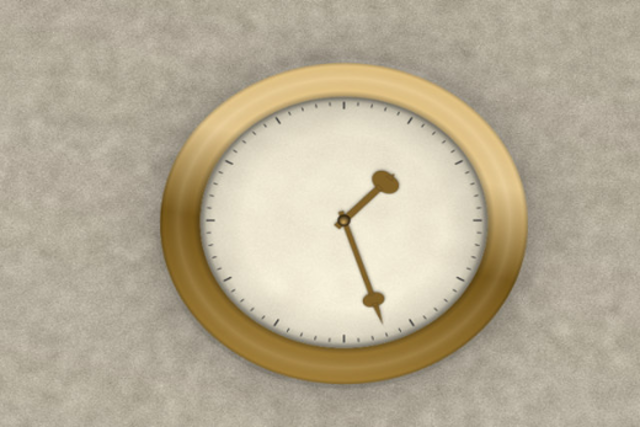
1.27
